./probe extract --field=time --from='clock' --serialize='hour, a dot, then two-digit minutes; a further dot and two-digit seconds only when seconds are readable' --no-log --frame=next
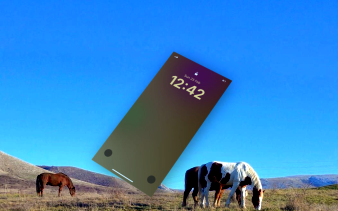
12.42
